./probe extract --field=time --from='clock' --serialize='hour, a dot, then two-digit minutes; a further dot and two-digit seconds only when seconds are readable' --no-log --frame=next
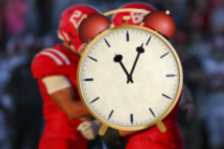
11.04
